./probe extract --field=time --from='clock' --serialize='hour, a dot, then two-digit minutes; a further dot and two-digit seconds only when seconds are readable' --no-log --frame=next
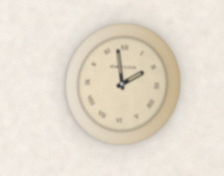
1.58
